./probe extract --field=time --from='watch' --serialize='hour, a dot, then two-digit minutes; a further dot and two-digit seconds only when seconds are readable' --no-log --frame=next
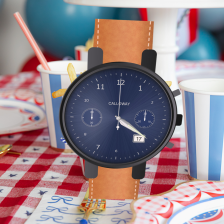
4.21
